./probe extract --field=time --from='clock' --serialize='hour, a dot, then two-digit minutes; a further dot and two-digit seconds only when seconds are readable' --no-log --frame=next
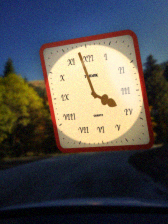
3.58
